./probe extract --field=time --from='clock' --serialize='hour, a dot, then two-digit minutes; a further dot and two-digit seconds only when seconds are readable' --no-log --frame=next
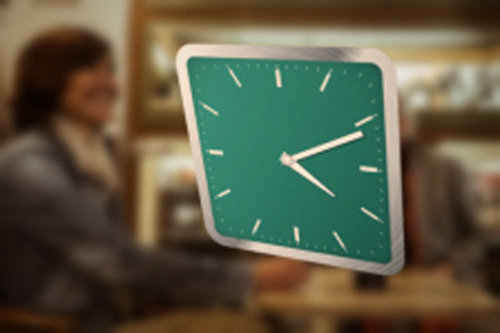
4.11
